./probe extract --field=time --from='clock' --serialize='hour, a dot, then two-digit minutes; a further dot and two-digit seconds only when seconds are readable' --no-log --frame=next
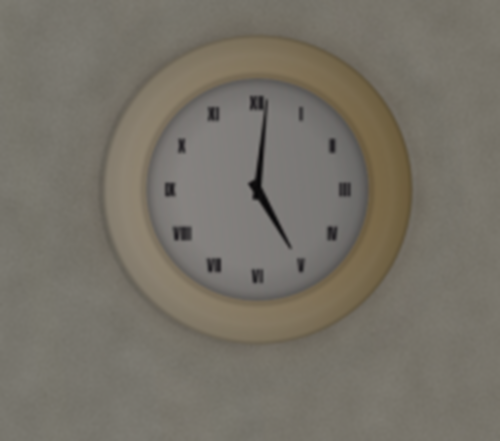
5.01
